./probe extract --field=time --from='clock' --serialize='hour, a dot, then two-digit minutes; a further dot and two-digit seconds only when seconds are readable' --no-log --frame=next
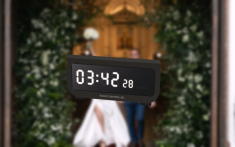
3.42.28
